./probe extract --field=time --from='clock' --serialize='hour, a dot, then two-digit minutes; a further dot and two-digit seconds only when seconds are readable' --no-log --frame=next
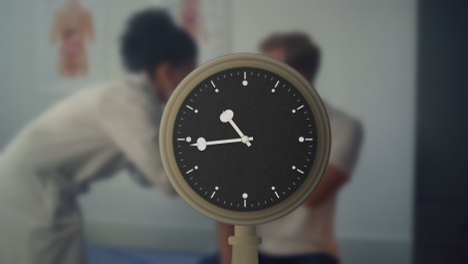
10.44
